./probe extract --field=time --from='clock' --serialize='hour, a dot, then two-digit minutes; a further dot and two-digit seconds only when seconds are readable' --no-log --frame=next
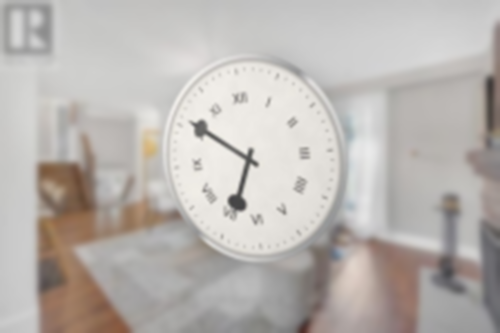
6.51
